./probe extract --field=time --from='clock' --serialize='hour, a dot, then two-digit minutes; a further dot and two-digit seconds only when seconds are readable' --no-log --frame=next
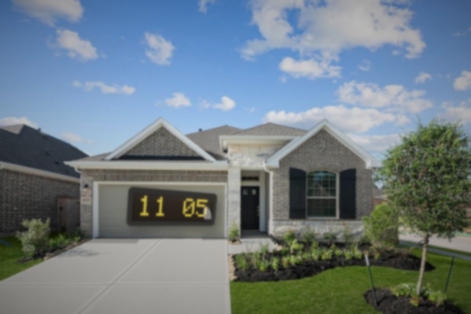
11.05
